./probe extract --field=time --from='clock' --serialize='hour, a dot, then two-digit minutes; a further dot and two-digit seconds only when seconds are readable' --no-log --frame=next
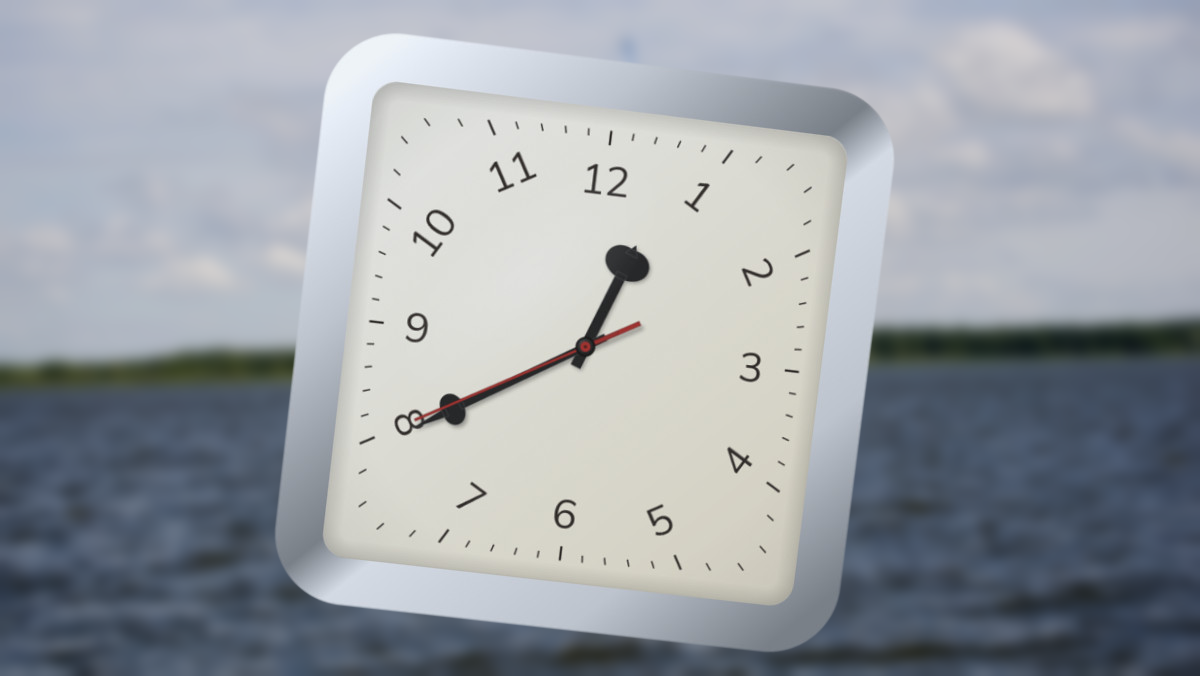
12.39.40
